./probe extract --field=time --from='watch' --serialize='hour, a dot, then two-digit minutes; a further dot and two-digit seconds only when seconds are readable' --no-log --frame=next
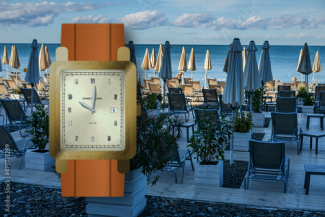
10.01
